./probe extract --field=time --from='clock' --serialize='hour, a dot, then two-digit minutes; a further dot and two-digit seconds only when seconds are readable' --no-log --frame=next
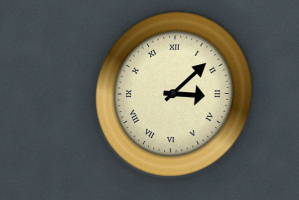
3.08
